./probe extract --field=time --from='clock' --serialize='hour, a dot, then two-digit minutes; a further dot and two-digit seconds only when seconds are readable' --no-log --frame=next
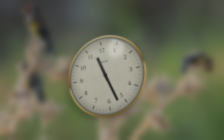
11.27
